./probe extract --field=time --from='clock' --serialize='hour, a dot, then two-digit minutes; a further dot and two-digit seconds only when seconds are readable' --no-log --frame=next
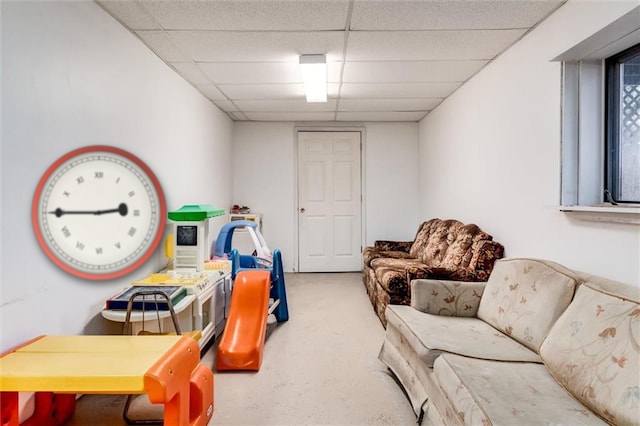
2.45
